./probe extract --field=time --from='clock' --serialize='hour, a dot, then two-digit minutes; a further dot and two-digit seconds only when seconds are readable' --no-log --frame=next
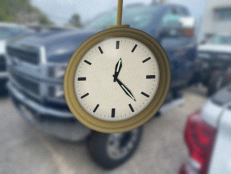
12.23
